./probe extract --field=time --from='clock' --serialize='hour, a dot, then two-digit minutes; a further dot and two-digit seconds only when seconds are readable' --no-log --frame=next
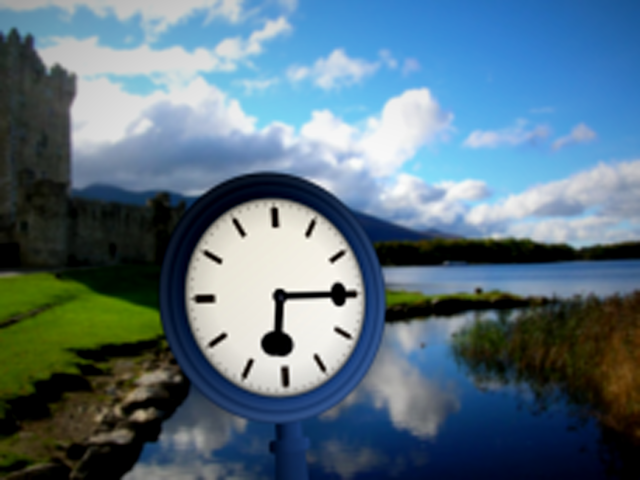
6.15
